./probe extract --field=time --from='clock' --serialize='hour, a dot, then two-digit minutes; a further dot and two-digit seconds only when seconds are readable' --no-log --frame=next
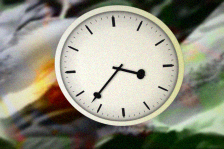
3.37
